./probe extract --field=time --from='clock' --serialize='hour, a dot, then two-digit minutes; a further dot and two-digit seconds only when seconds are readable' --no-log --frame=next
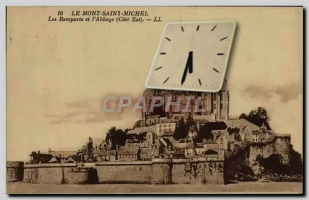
5.30
